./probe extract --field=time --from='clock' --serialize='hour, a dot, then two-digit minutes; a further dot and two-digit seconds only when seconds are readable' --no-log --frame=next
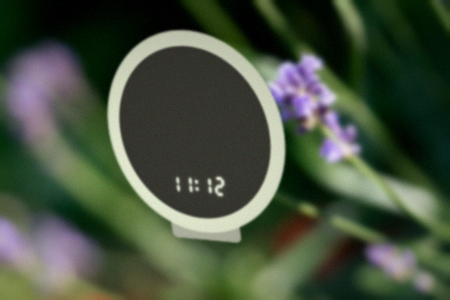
11.12
